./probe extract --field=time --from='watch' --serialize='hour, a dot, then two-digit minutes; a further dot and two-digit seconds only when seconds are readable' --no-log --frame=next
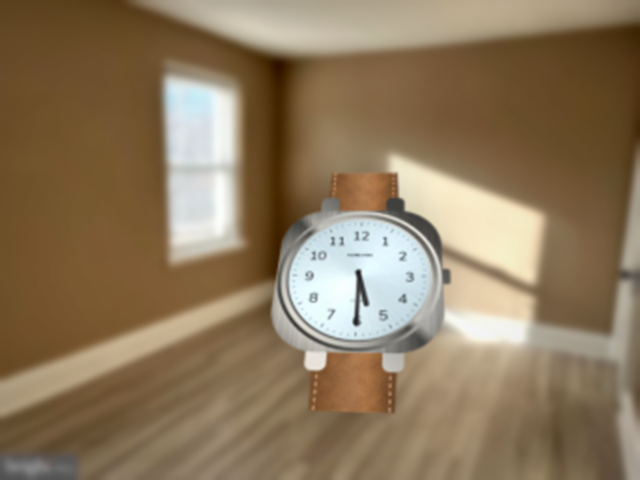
5.30
